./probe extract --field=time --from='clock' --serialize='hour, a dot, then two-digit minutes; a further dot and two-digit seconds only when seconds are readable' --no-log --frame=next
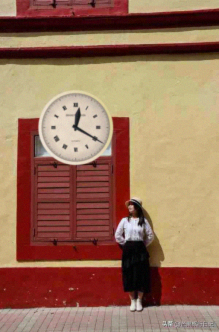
12.20
